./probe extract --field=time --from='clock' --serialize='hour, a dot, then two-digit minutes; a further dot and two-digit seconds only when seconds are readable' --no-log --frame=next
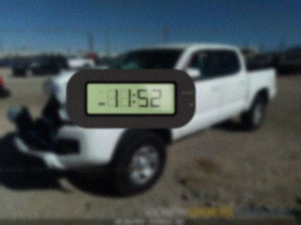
11.52
